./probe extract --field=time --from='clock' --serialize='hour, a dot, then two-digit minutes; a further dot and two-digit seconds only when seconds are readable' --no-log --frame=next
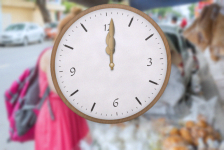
12.01
